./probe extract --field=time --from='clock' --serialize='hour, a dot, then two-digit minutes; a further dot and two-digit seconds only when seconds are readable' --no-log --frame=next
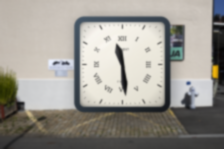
11.29
